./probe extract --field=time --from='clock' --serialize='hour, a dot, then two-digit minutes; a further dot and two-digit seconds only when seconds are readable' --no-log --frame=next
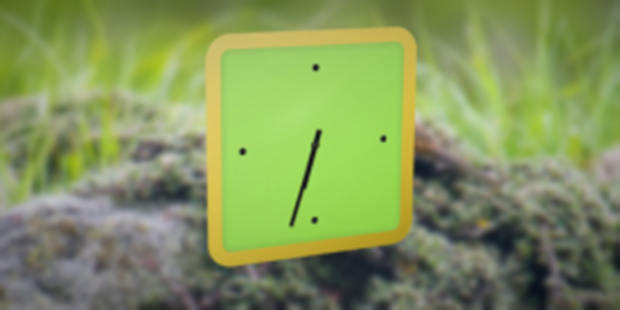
6.33
